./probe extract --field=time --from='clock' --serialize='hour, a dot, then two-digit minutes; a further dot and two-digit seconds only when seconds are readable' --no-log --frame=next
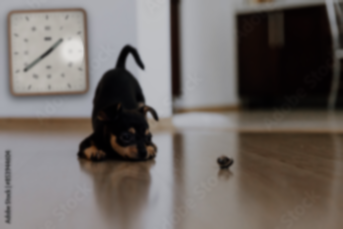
1.39
